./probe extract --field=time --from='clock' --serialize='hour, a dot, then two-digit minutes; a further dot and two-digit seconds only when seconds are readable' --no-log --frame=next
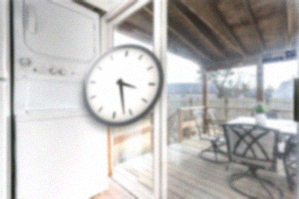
3.27
